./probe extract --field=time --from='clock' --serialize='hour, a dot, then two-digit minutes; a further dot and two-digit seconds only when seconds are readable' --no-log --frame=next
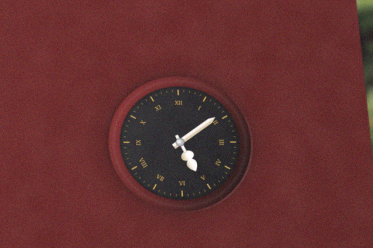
5.09
